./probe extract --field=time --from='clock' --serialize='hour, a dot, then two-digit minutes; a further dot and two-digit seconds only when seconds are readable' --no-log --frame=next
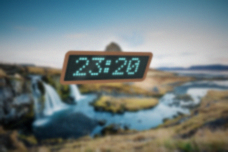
23.20
